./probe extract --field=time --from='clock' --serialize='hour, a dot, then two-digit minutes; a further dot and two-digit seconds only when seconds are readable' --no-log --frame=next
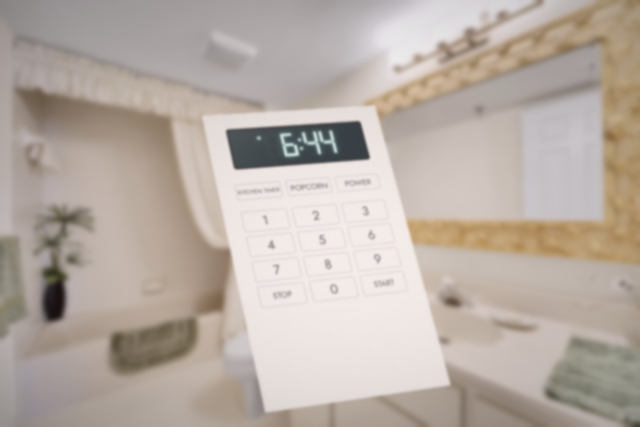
6.44
